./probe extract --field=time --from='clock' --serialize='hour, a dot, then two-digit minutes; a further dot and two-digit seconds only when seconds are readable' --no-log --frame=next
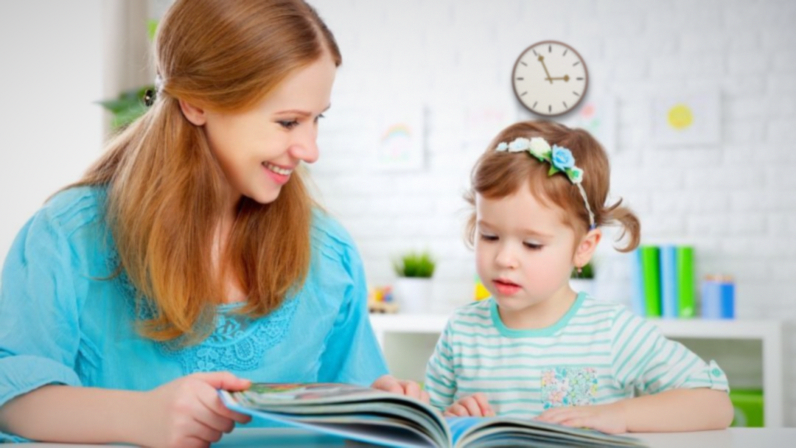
2.56
